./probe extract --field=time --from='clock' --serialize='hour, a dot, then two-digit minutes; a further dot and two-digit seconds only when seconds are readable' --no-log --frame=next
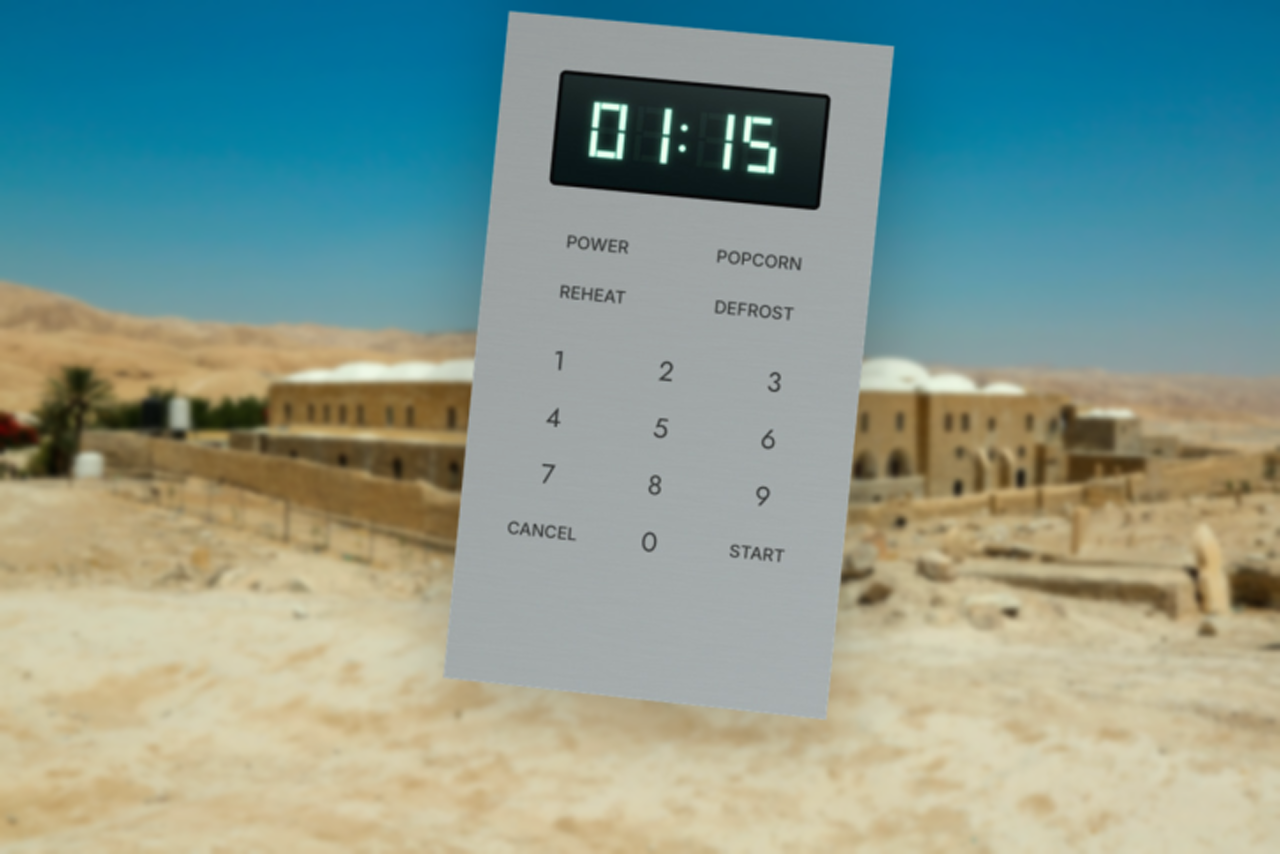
1.15
